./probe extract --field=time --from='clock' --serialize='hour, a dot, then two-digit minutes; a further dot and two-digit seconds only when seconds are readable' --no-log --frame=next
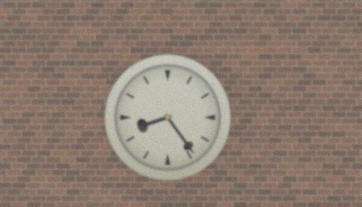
8.24
